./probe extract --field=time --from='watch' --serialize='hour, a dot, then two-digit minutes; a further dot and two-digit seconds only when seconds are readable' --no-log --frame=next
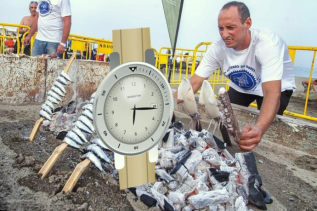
6.16
